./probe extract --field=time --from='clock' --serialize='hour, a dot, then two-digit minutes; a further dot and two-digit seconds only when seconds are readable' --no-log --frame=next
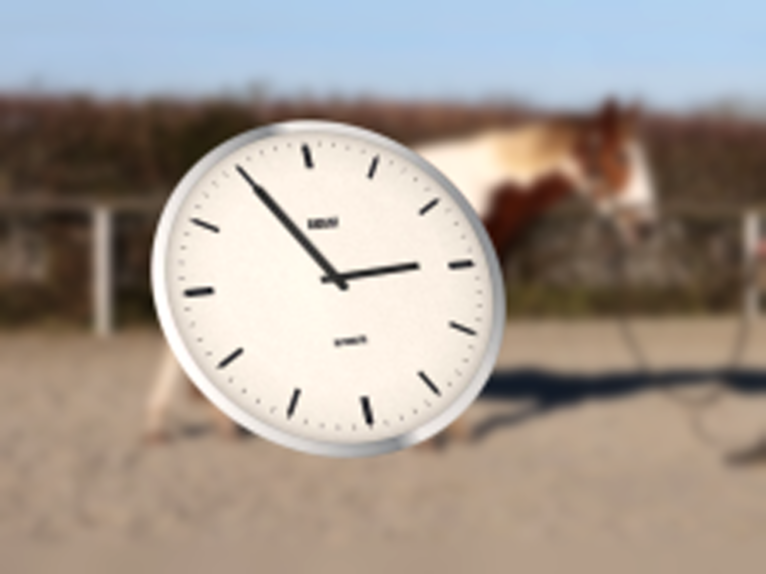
2.55
